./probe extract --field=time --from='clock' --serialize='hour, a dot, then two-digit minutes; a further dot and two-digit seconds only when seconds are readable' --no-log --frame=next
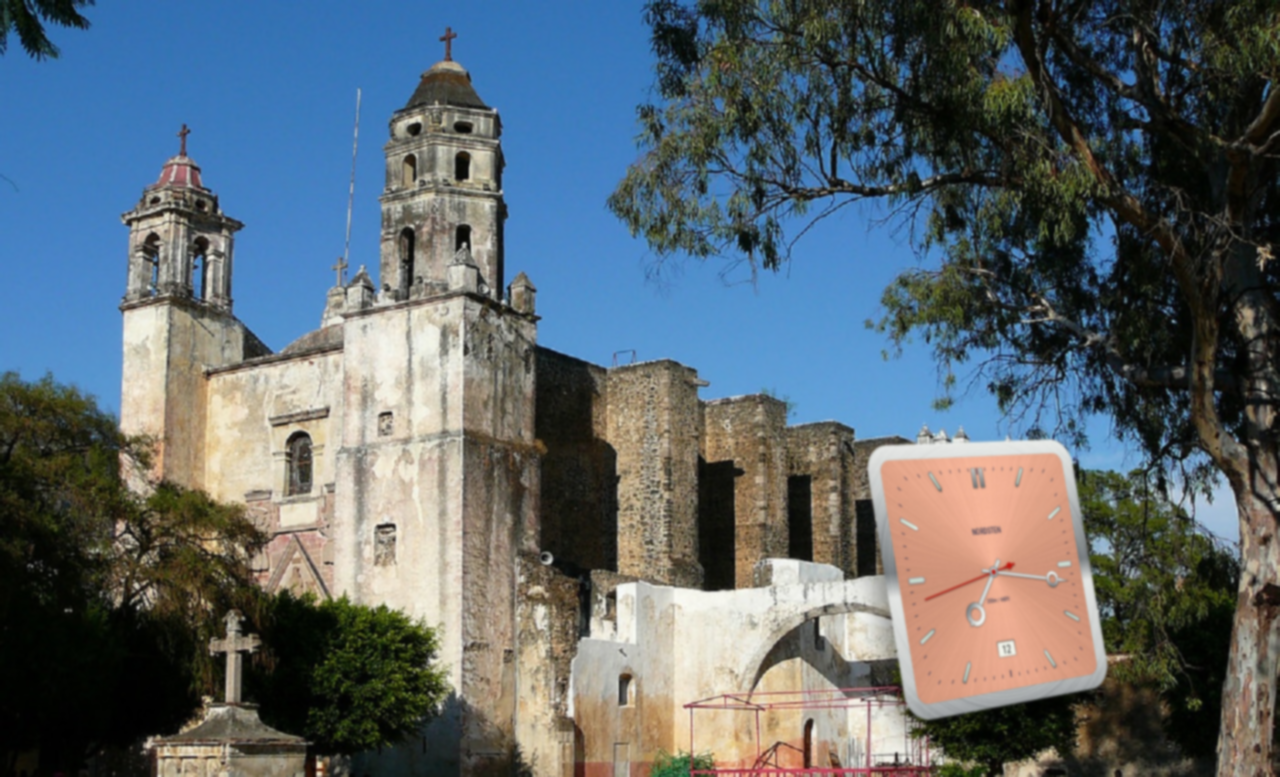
7.16.43
